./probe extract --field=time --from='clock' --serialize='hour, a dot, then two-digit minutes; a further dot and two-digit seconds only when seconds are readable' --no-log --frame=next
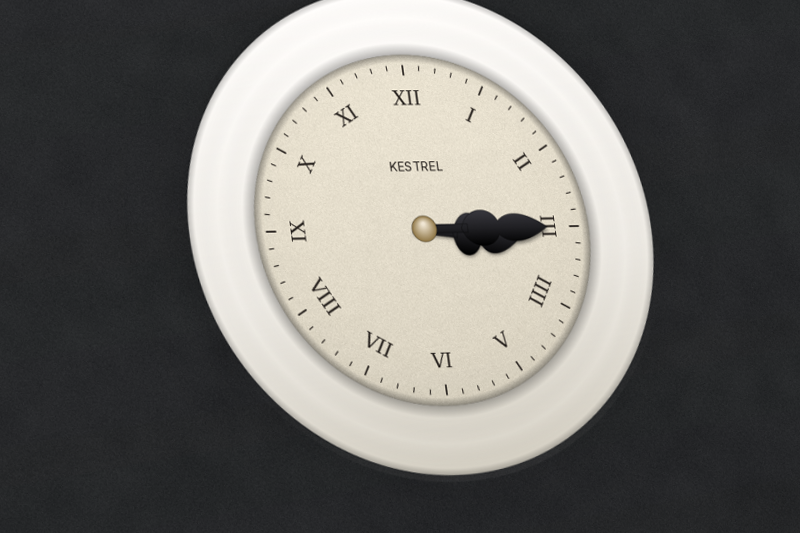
3.15
